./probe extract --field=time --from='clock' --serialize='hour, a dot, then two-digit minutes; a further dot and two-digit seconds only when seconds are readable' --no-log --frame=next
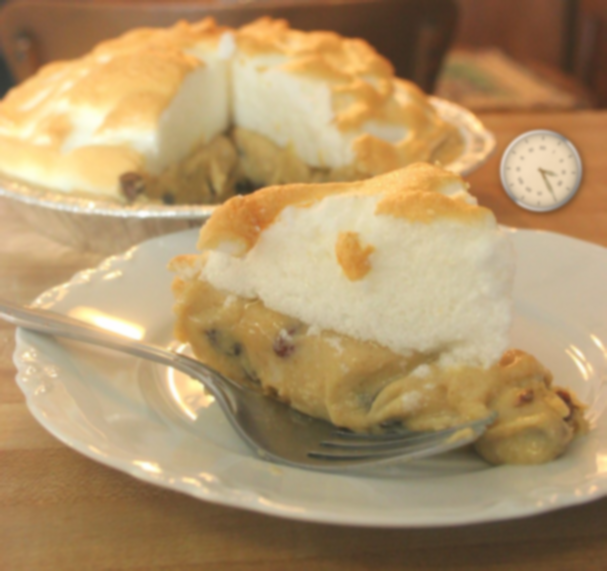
3.25
